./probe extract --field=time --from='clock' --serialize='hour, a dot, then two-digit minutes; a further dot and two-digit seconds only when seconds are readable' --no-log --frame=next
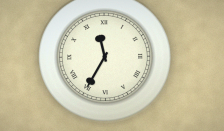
11.35
